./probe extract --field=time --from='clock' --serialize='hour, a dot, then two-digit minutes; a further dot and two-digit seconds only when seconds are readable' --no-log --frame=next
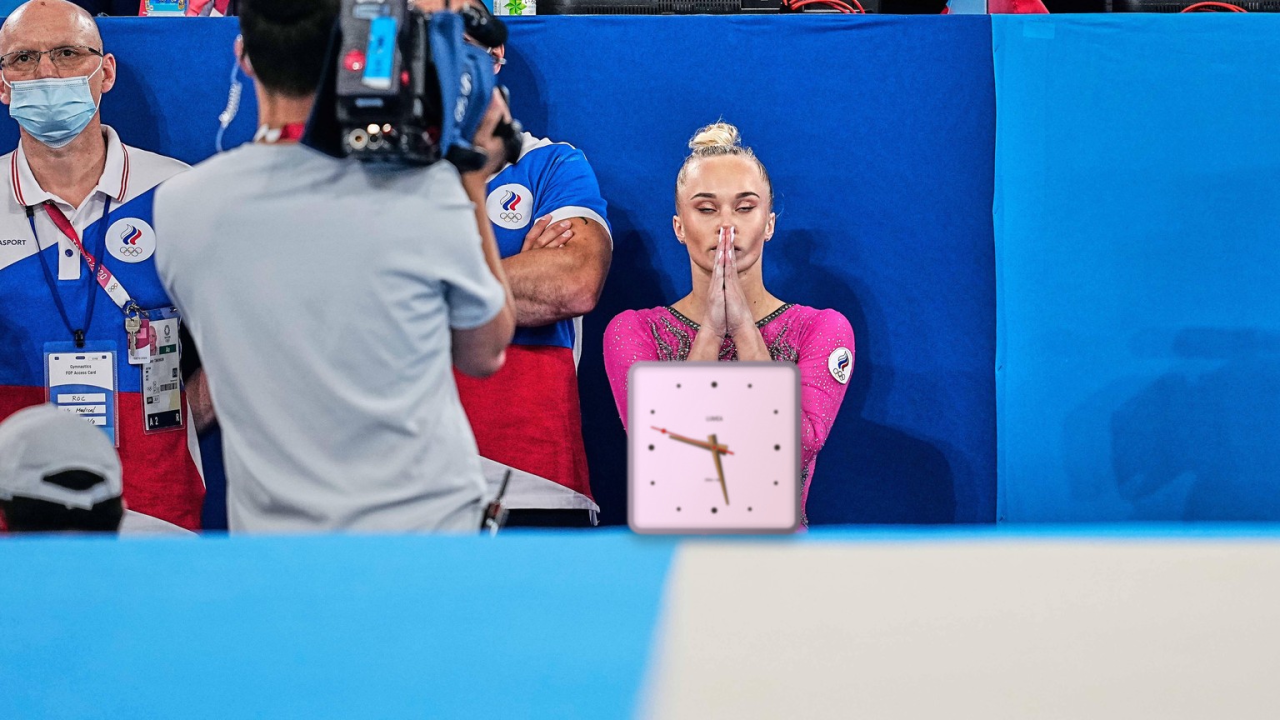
9.27.48
